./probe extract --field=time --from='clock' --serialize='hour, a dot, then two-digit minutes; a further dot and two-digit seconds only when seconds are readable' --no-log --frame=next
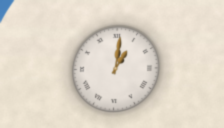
1.01
